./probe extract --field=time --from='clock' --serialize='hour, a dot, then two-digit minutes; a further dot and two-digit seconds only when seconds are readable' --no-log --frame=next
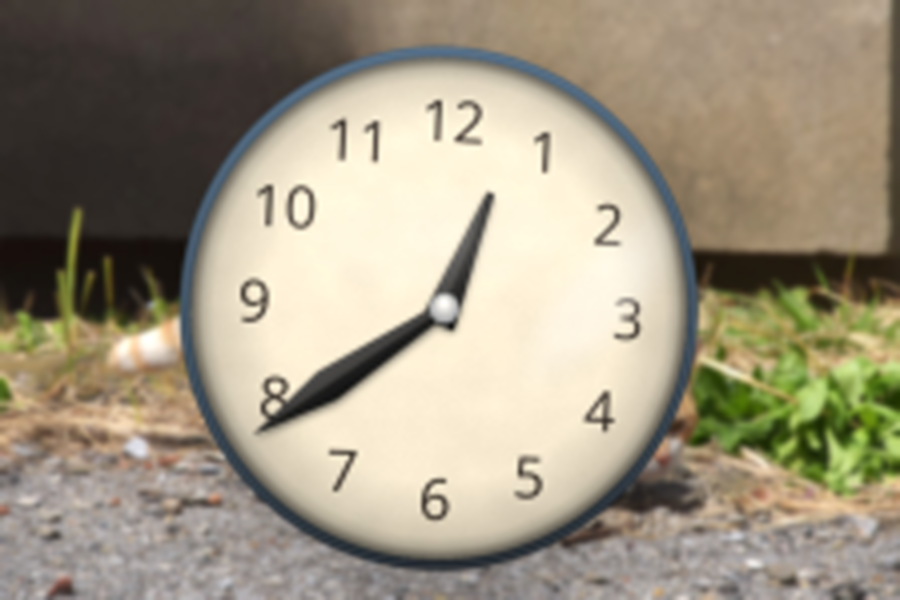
12.39
